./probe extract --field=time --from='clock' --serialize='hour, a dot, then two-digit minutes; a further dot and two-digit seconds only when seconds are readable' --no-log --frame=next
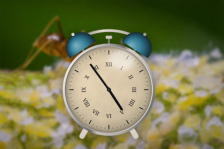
4.54
